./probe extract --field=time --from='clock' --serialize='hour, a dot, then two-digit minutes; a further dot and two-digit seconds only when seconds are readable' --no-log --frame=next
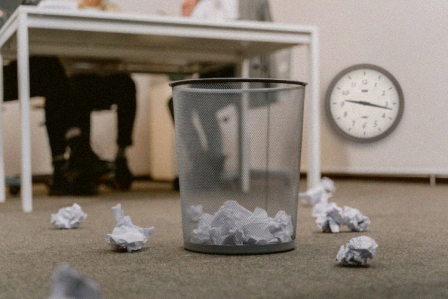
9.17
